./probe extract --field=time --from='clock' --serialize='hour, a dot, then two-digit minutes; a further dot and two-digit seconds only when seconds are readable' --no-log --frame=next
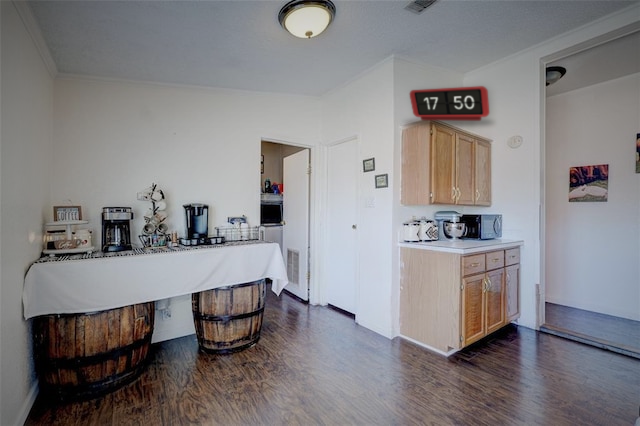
17.50
